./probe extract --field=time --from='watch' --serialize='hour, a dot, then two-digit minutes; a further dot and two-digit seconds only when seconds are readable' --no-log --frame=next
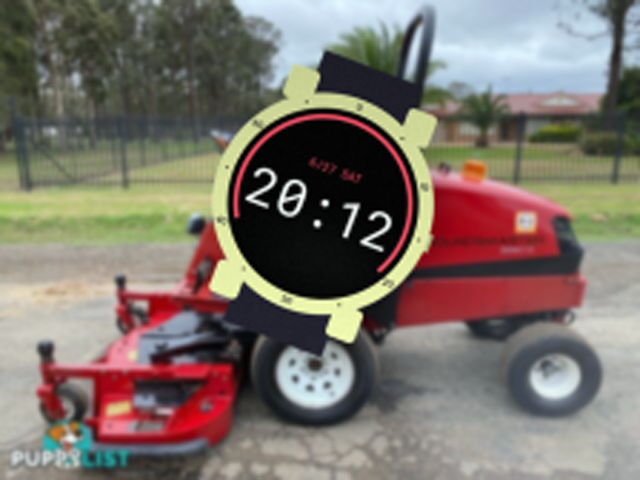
20.12
